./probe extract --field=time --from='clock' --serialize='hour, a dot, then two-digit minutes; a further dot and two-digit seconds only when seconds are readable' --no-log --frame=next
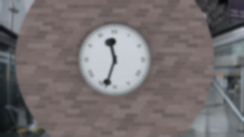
11.33
